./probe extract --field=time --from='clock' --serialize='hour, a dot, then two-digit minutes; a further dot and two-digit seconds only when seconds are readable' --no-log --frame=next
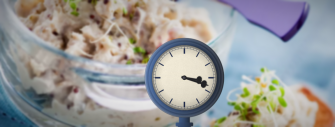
3.18
